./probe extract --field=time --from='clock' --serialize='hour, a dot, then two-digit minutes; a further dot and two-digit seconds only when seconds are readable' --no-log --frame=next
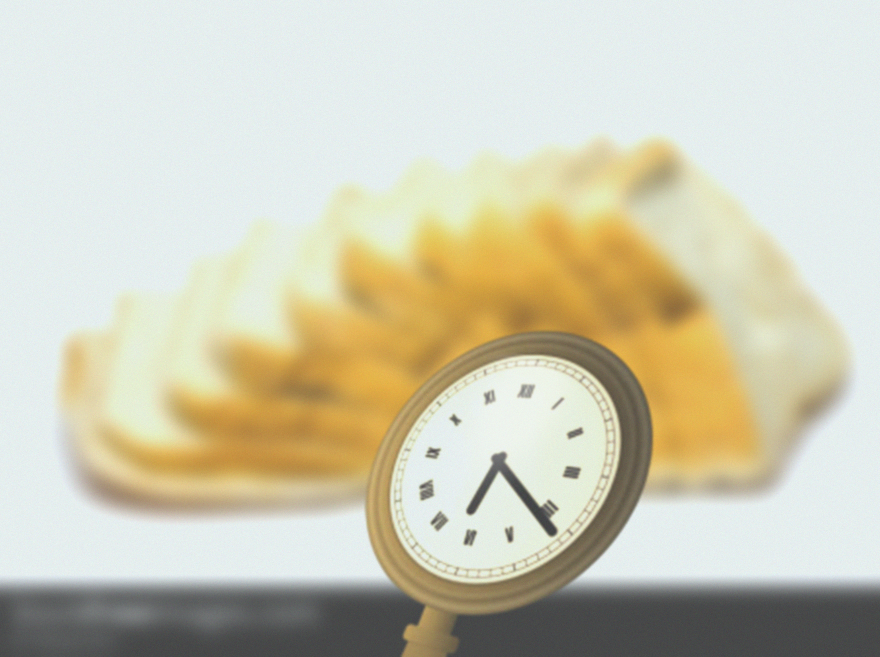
6.21
